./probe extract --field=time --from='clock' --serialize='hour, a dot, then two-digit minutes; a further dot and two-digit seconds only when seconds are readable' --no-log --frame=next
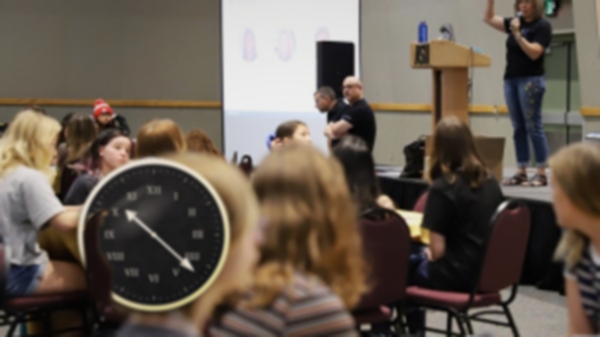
10.22
